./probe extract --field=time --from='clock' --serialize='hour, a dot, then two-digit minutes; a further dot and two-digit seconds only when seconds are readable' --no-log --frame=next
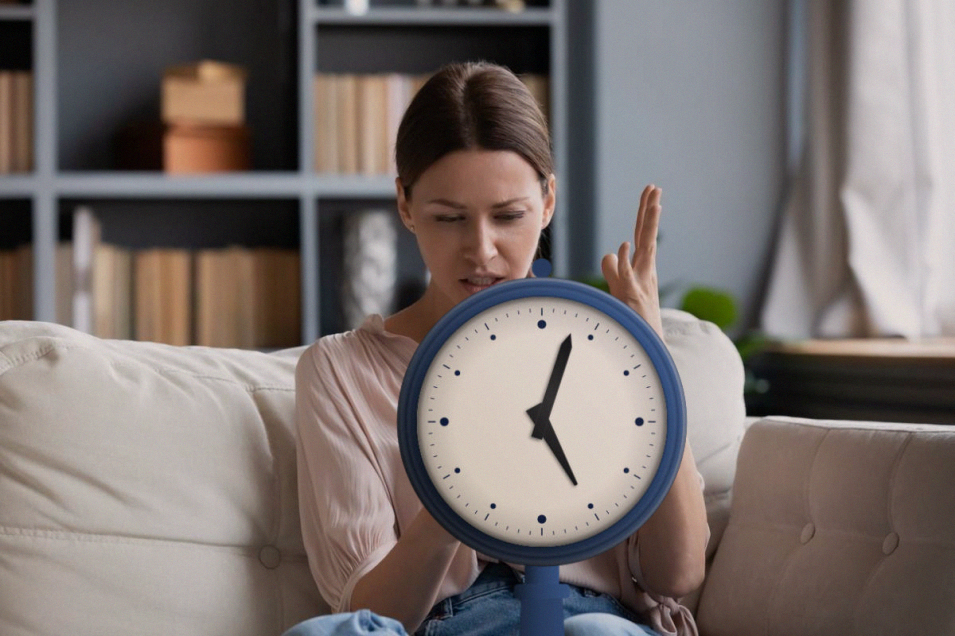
5.03
